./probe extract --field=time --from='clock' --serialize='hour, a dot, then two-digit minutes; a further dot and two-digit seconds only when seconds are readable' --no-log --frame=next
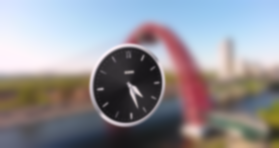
4.27
